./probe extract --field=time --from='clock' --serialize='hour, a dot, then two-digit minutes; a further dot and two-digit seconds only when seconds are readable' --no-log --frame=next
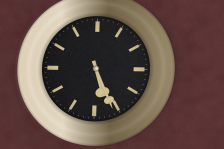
5.26
